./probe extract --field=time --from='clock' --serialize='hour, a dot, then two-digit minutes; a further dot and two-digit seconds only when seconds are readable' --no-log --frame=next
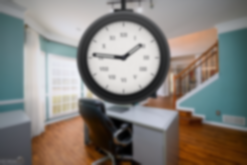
1.46
